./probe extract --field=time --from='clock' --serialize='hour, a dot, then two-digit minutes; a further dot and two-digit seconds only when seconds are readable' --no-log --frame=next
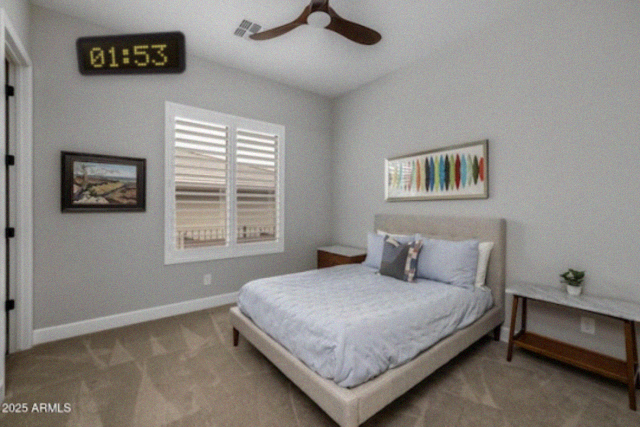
1.53
